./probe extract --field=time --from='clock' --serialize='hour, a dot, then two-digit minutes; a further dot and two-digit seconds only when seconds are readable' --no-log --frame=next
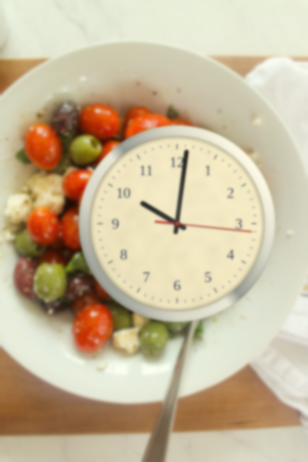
10.01.16
